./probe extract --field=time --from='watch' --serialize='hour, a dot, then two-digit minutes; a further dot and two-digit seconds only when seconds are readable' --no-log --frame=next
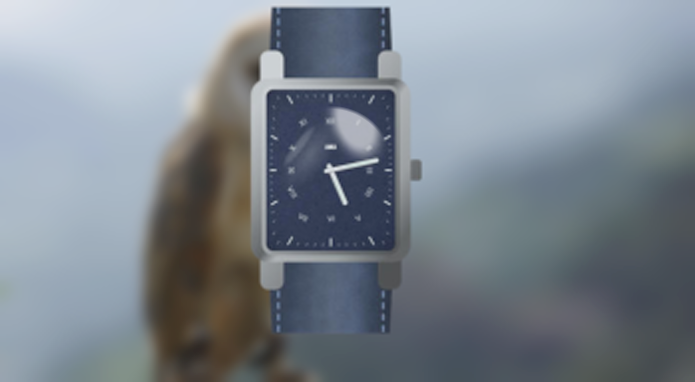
5.13
